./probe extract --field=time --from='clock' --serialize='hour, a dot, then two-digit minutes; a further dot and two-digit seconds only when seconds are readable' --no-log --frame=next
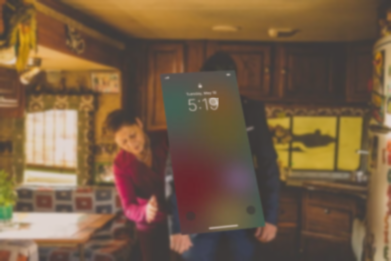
5.19
